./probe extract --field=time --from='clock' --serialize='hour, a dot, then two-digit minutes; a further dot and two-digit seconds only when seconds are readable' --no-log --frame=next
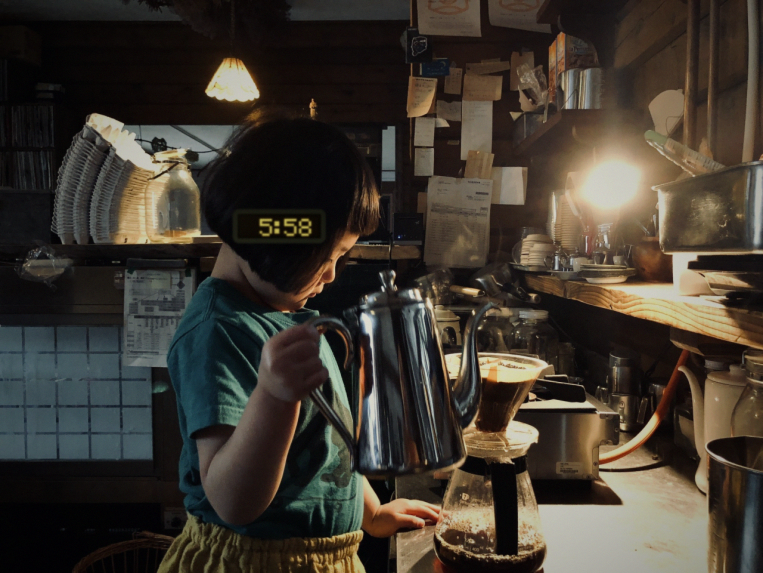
5.58
